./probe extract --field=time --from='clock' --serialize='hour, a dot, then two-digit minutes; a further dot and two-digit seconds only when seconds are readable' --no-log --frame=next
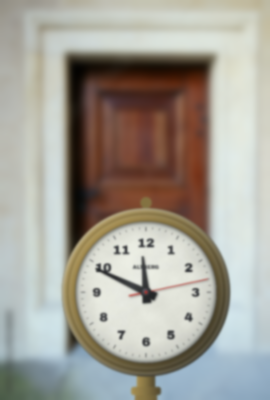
11.49.13
